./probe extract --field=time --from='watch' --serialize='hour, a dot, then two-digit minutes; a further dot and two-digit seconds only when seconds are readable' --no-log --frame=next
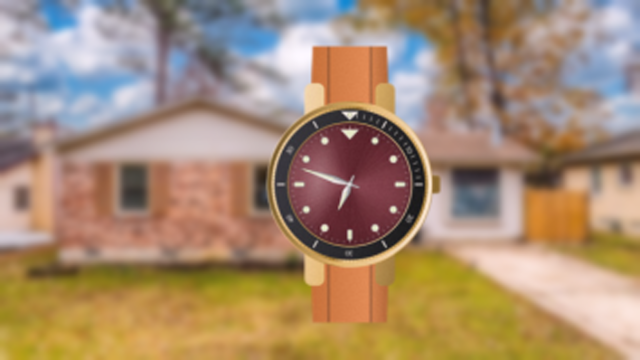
6.48
